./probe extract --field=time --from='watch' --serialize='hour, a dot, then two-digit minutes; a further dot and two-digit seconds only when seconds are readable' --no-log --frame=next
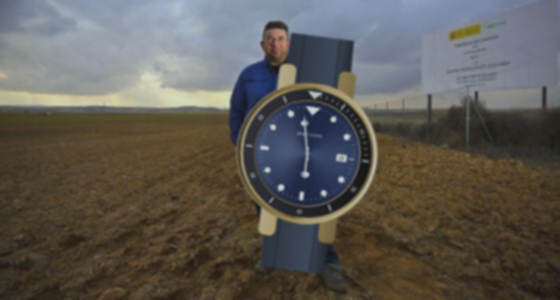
5.58
